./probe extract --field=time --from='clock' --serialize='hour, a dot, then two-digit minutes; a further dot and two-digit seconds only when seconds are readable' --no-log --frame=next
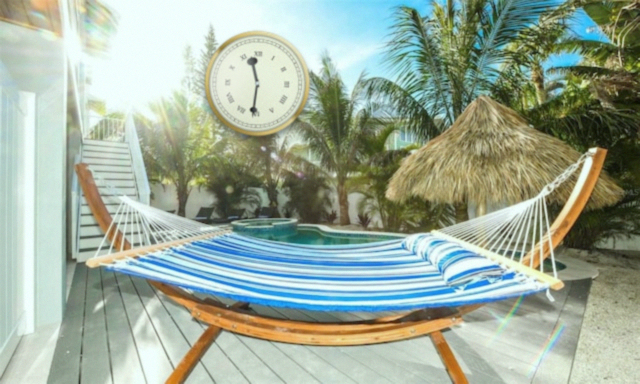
11.31
